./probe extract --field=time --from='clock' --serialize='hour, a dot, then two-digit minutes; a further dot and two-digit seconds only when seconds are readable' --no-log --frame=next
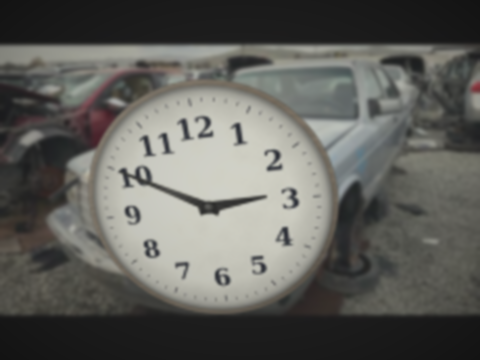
2.50
